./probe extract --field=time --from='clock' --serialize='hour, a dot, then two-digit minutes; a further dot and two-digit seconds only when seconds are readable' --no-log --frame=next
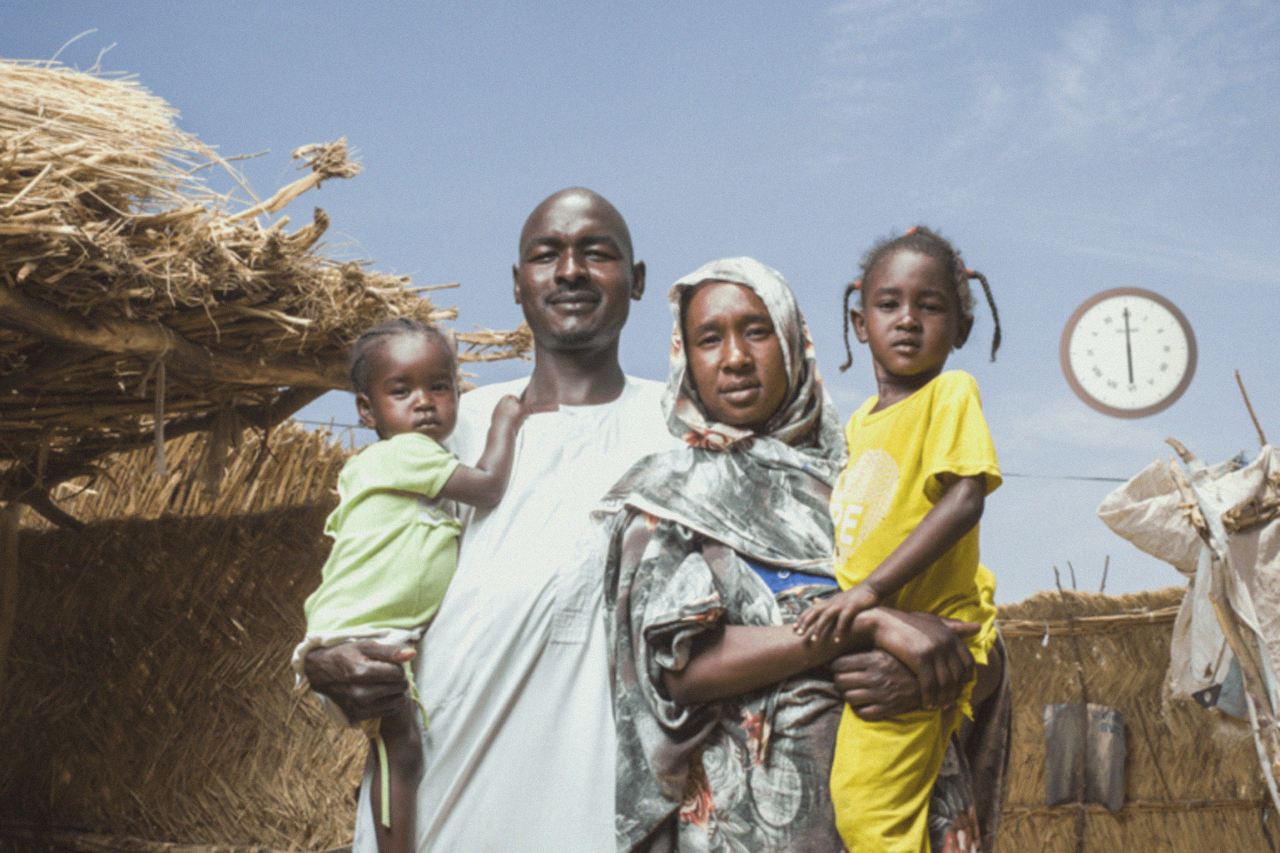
6.00
